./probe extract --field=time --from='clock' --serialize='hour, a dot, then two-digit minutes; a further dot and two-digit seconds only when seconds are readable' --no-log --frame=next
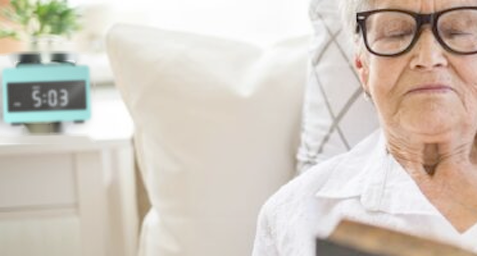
5.03
